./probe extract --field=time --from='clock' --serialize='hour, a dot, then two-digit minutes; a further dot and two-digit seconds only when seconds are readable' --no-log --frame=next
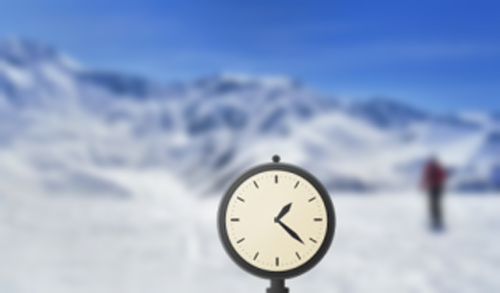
1.22
